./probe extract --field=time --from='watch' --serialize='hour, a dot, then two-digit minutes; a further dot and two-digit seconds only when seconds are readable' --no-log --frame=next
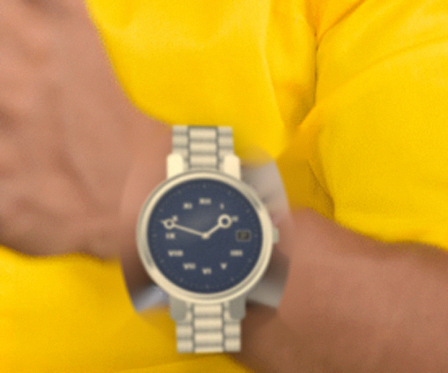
1.48
